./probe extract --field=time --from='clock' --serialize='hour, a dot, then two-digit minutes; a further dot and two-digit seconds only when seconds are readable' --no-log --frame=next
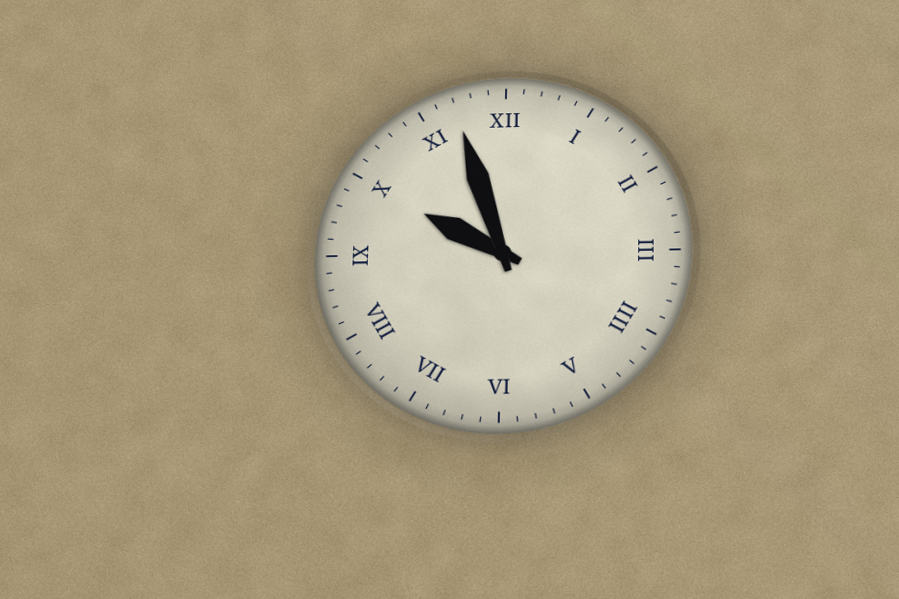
9.57
